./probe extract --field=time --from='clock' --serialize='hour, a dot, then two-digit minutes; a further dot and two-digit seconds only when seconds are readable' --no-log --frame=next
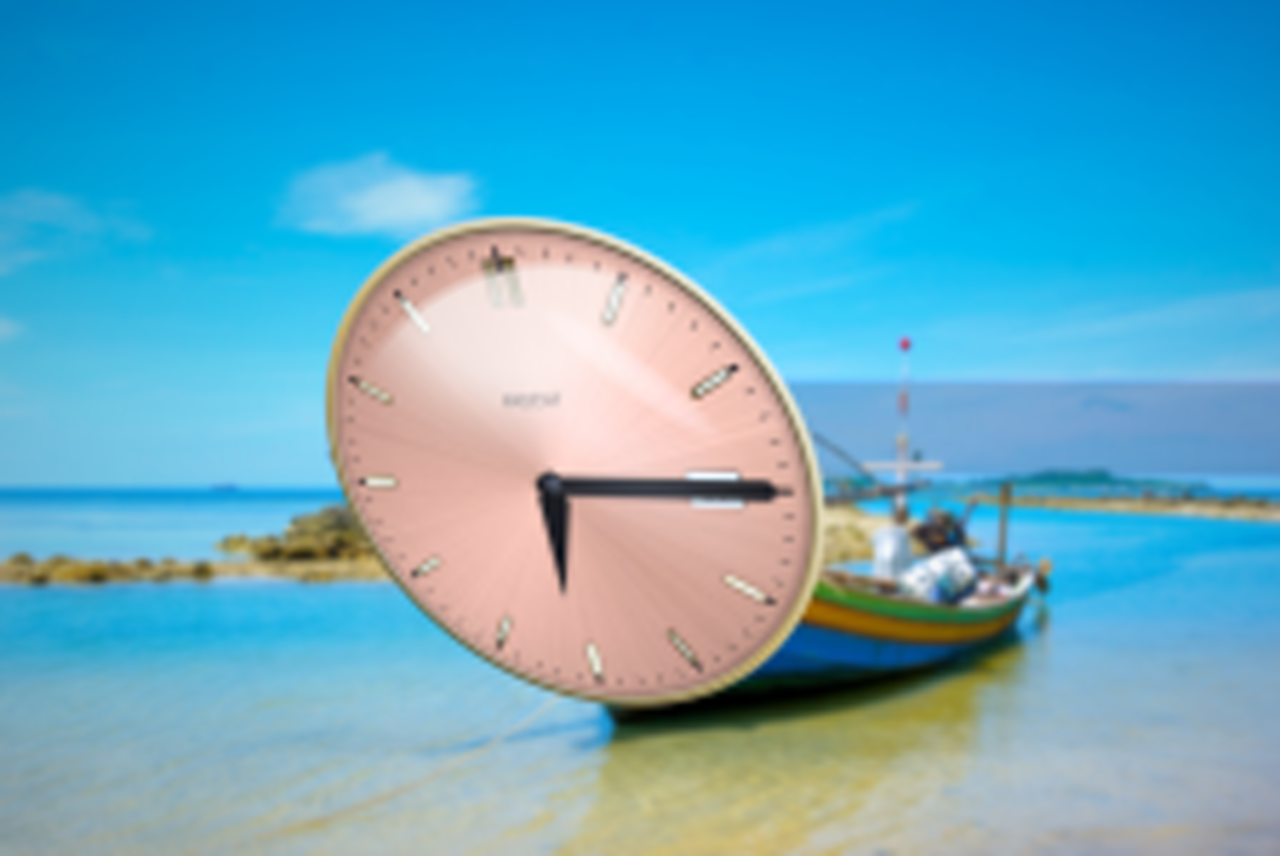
6.15
